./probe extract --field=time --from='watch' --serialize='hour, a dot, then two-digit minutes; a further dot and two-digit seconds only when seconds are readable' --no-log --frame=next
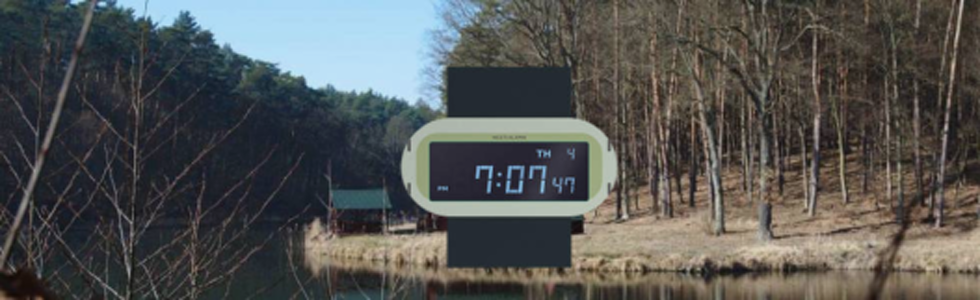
7.07.47
